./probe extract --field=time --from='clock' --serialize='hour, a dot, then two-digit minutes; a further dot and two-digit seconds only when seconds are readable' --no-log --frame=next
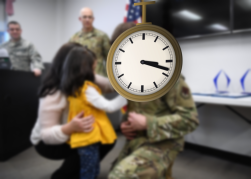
3.18
